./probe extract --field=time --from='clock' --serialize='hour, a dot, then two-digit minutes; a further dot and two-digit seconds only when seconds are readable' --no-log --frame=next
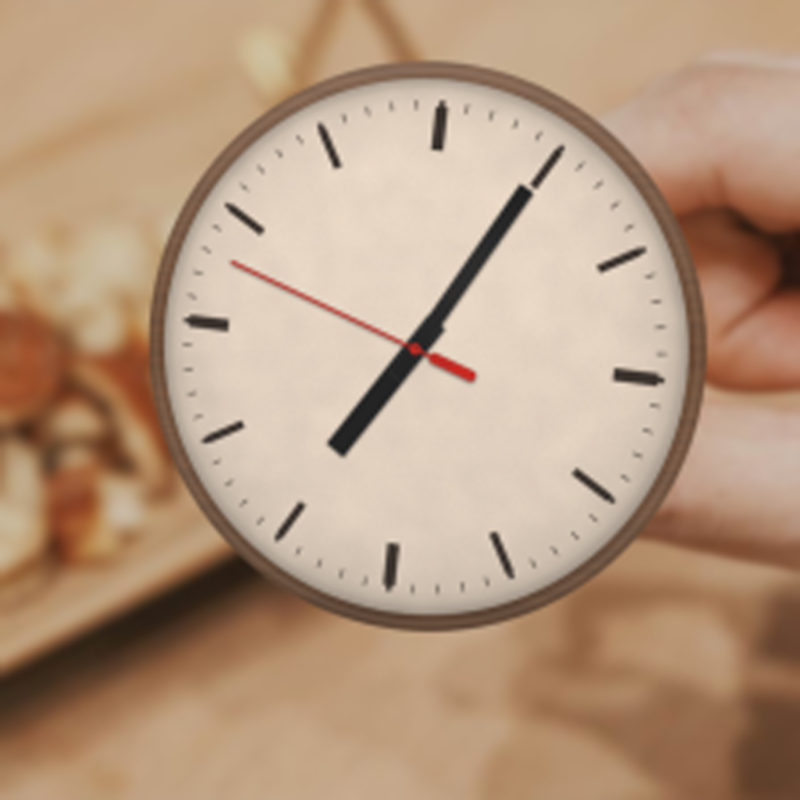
7.04.48
